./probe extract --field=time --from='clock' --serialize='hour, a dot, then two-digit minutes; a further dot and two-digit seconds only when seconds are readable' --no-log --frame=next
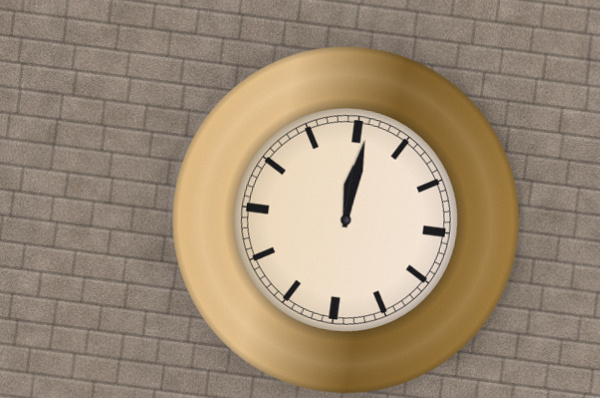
12.01
